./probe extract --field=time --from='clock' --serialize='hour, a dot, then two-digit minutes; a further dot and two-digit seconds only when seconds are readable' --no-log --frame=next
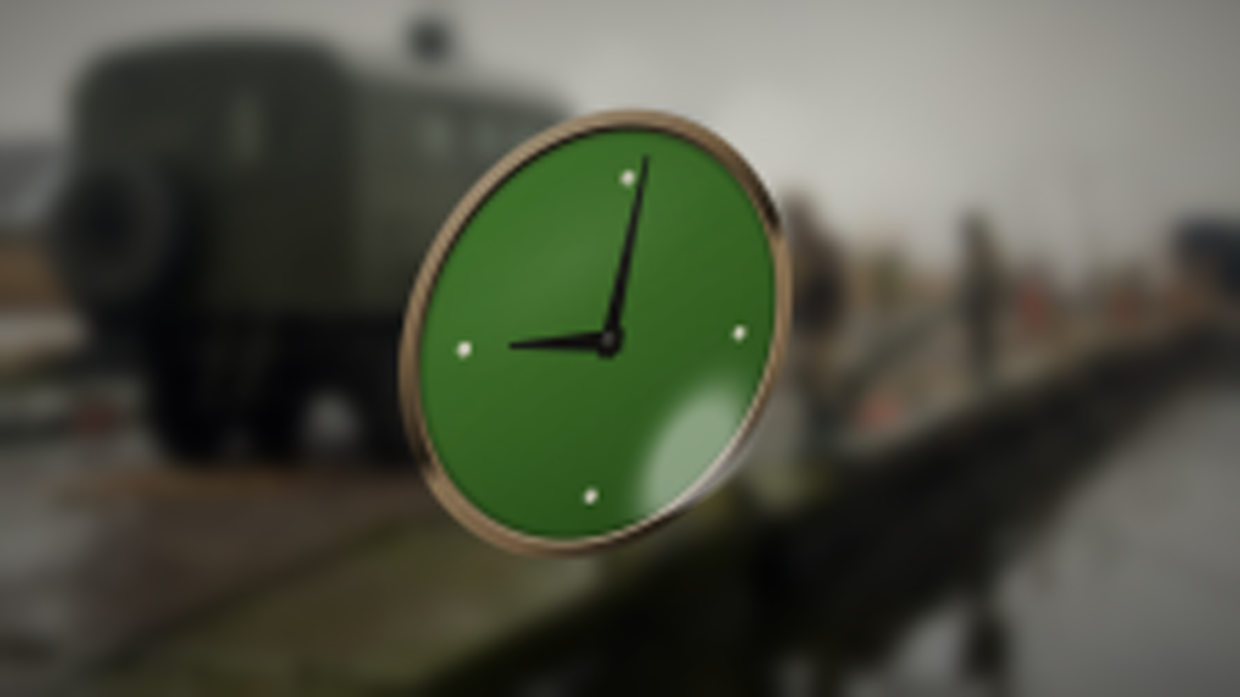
9.01
